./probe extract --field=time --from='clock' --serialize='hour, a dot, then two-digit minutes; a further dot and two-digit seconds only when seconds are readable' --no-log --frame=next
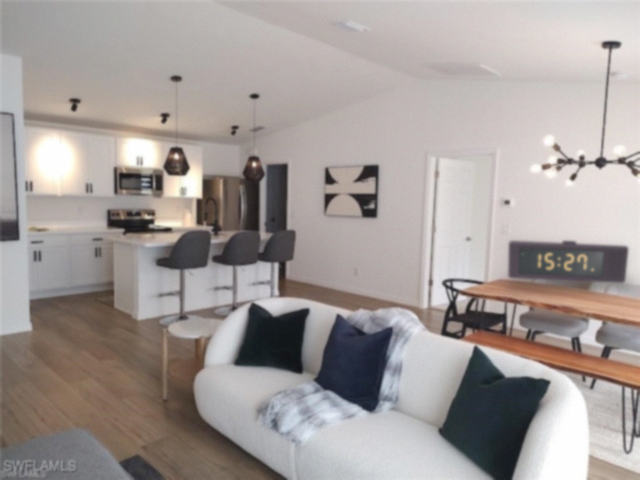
15.27
